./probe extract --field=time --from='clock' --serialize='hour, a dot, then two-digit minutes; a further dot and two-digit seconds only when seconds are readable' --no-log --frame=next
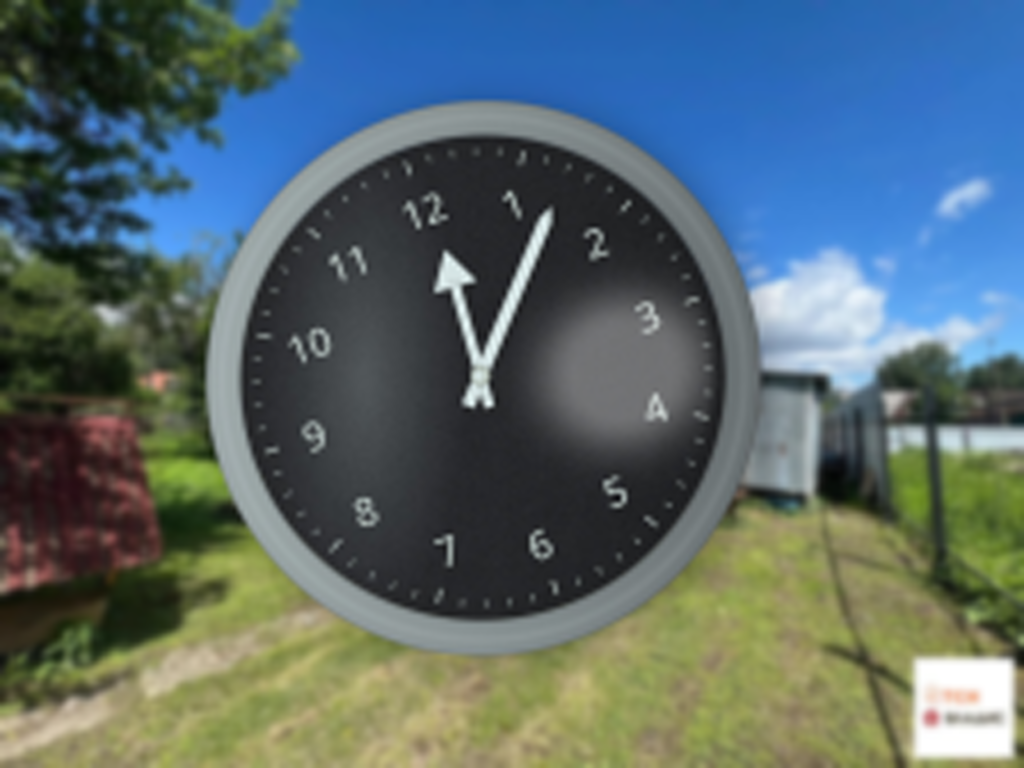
12.07
